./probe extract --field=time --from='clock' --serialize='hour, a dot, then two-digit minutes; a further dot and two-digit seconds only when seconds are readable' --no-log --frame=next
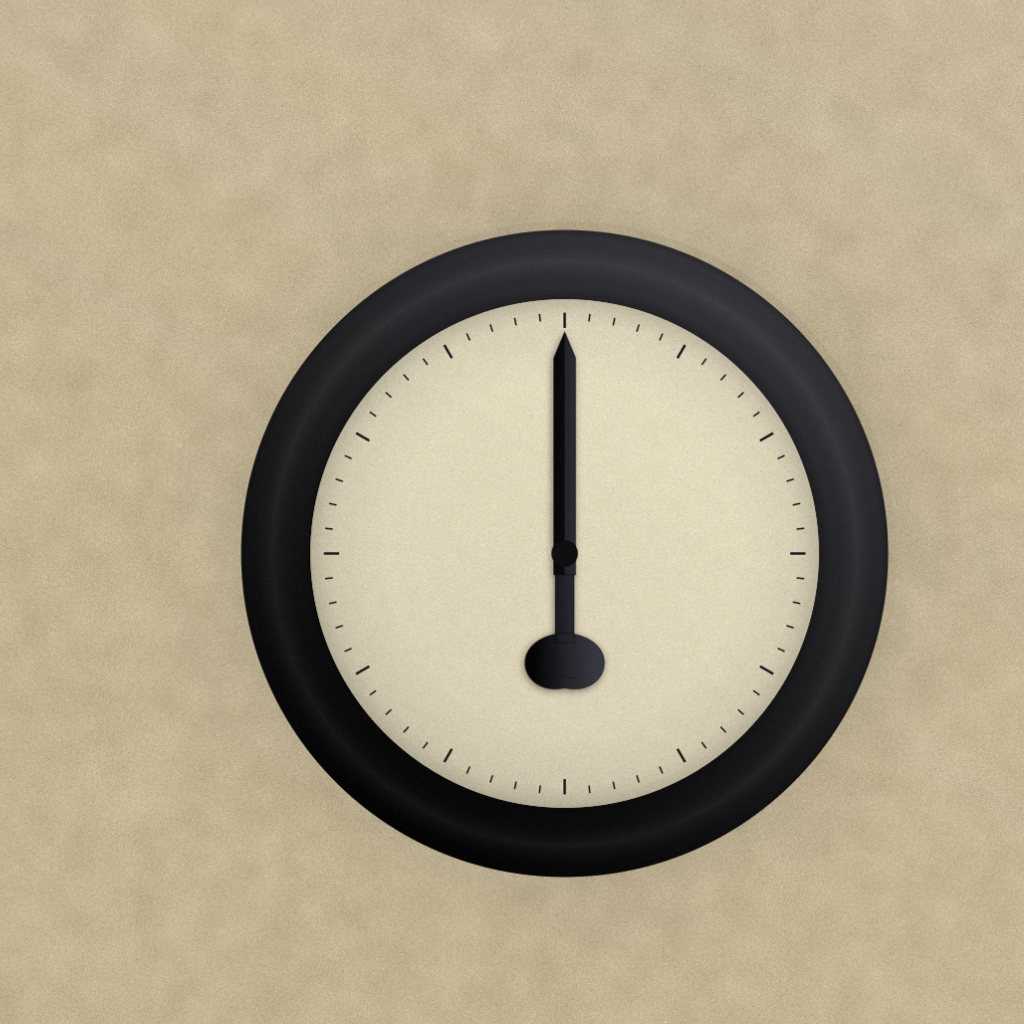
6.00
